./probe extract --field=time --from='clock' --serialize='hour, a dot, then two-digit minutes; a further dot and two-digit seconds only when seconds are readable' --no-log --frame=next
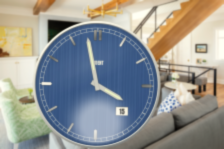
3.58
